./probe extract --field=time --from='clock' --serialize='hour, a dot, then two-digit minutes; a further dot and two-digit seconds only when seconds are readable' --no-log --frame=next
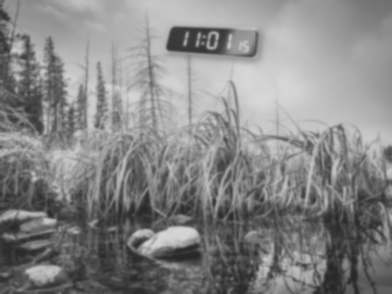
11.01
